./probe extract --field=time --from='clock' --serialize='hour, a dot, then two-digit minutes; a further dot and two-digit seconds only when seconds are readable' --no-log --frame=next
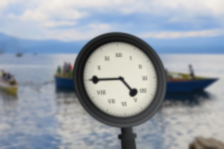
4.45
